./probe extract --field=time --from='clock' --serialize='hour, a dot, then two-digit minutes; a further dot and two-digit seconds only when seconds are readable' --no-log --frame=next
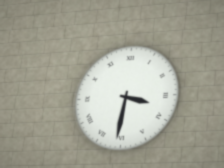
3.31
